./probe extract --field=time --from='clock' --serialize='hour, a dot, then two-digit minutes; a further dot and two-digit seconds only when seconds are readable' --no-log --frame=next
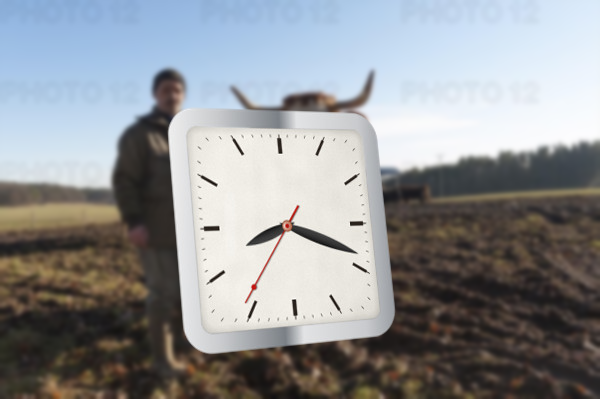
8.18.36
